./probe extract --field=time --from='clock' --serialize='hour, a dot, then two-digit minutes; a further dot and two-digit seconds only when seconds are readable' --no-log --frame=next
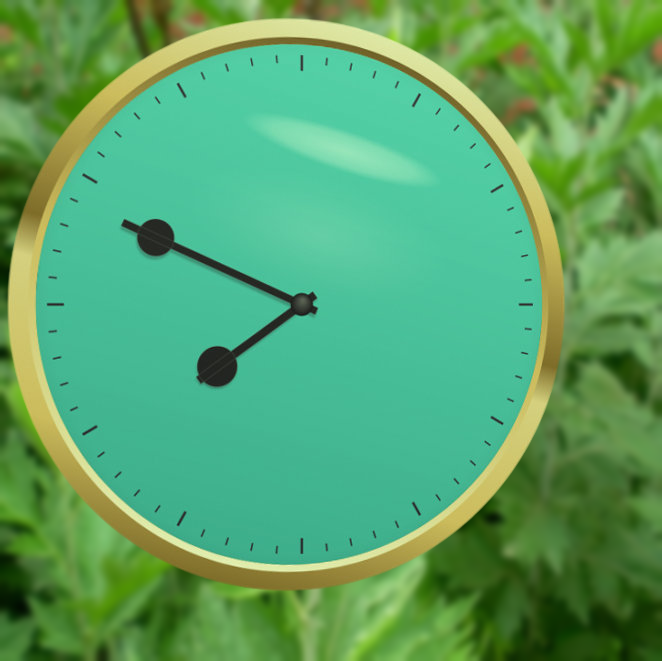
7.49
